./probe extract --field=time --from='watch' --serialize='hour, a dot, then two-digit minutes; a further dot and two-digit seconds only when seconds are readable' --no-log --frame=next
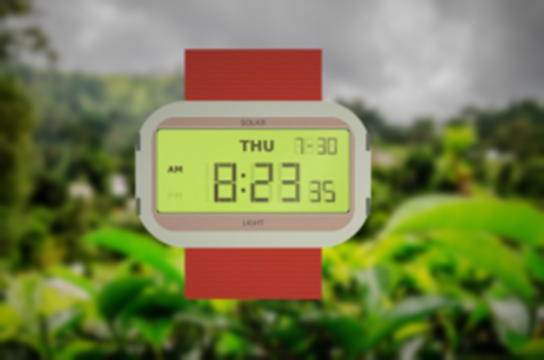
8.23.35
